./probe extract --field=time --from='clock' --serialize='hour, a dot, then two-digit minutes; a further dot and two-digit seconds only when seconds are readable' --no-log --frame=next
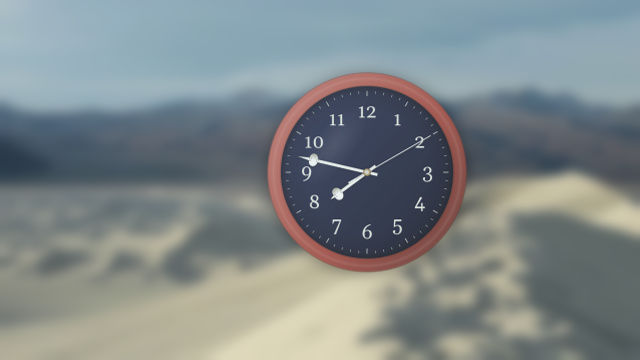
7.47.10
